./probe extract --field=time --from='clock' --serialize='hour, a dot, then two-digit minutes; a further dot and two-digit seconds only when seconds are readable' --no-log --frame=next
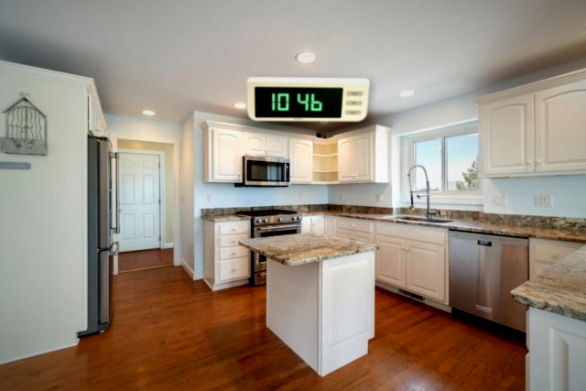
10.46
